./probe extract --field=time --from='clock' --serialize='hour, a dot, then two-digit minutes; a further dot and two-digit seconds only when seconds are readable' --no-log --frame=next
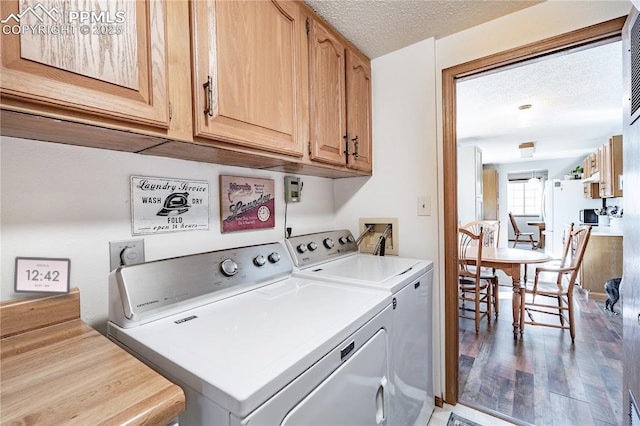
12.42
